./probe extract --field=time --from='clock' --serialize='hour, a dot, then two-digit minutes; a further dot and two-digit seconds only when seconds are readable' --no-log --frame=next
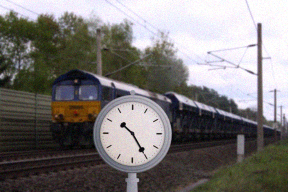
10.25
